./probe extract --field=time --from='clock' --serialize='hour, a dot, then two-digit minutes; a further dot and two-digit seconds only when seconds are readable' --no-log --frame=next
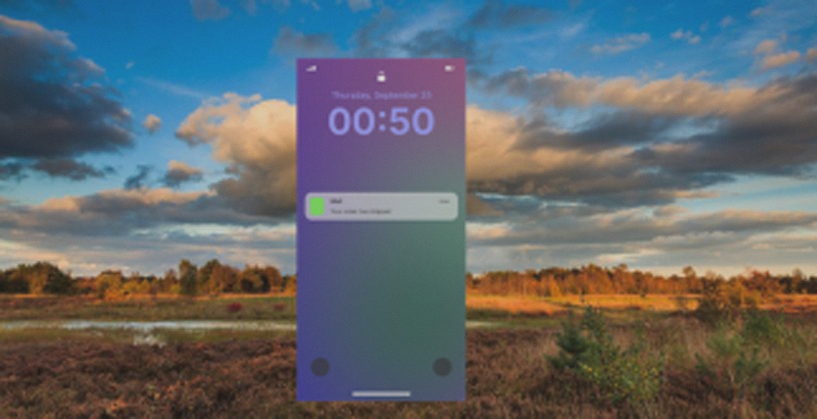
0.50
